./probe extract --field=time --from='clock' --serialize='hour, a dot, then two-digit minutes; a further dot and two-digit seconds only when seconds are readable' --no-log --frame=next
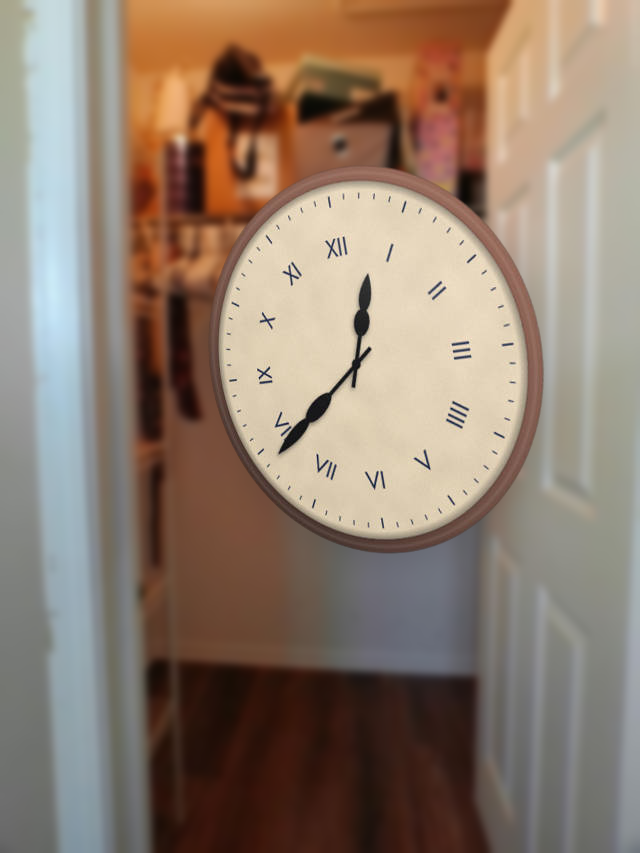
12.39
